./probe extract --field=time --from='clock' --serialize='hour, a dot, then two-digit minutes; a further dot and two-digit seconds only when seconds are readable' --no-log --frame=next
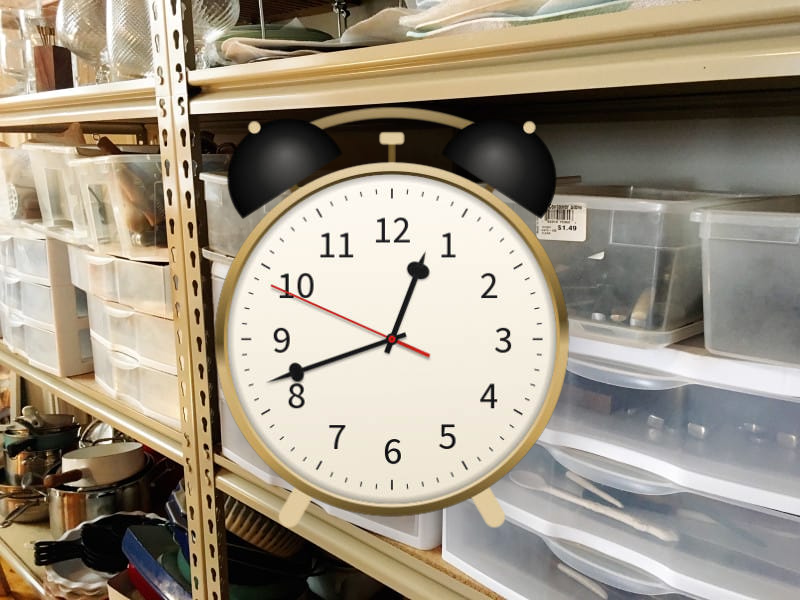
12.41.49
